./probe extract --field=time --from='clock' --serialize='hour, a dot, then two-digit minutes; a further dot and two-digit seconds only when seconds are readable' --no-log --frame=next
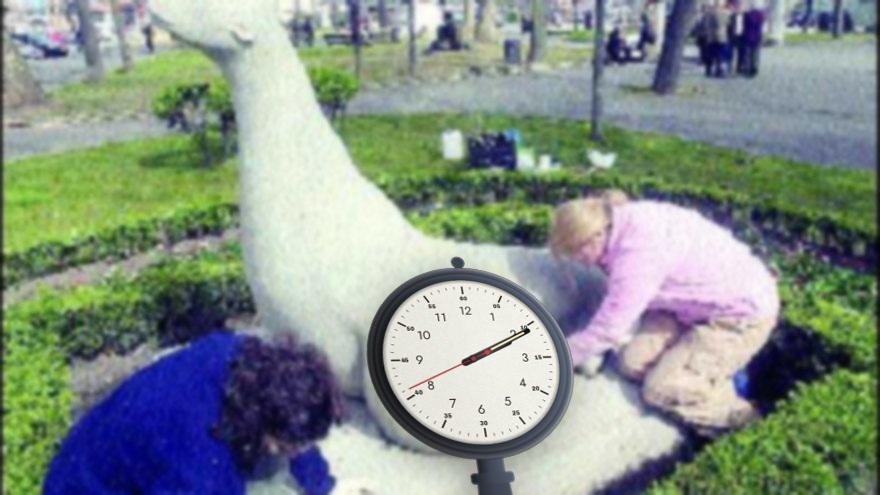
2.10.41
